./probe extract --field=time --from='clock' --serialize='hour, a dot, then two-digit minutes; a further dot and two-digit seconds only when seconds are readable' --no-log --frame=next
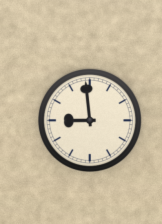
8.59
